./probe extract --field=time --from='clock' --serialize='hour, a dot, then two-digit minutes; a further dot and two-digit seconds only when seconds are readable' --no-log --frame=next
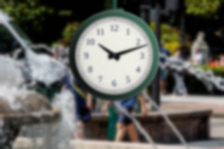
10.12
